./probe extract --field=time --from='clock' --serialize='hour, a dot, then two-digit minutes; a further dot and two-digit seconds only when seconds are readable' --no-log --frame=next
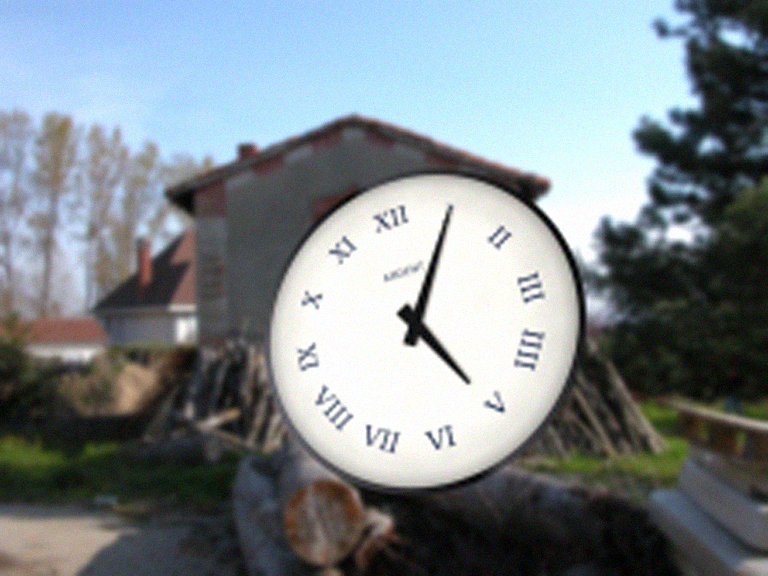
5.05
